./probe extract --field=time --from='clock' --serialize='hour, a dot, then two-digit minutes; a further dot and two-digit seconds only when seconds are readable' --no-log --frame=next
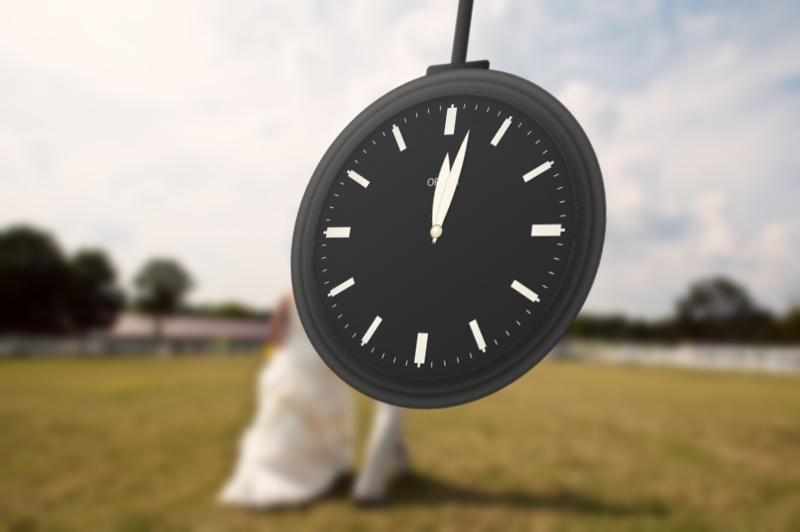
12.02
